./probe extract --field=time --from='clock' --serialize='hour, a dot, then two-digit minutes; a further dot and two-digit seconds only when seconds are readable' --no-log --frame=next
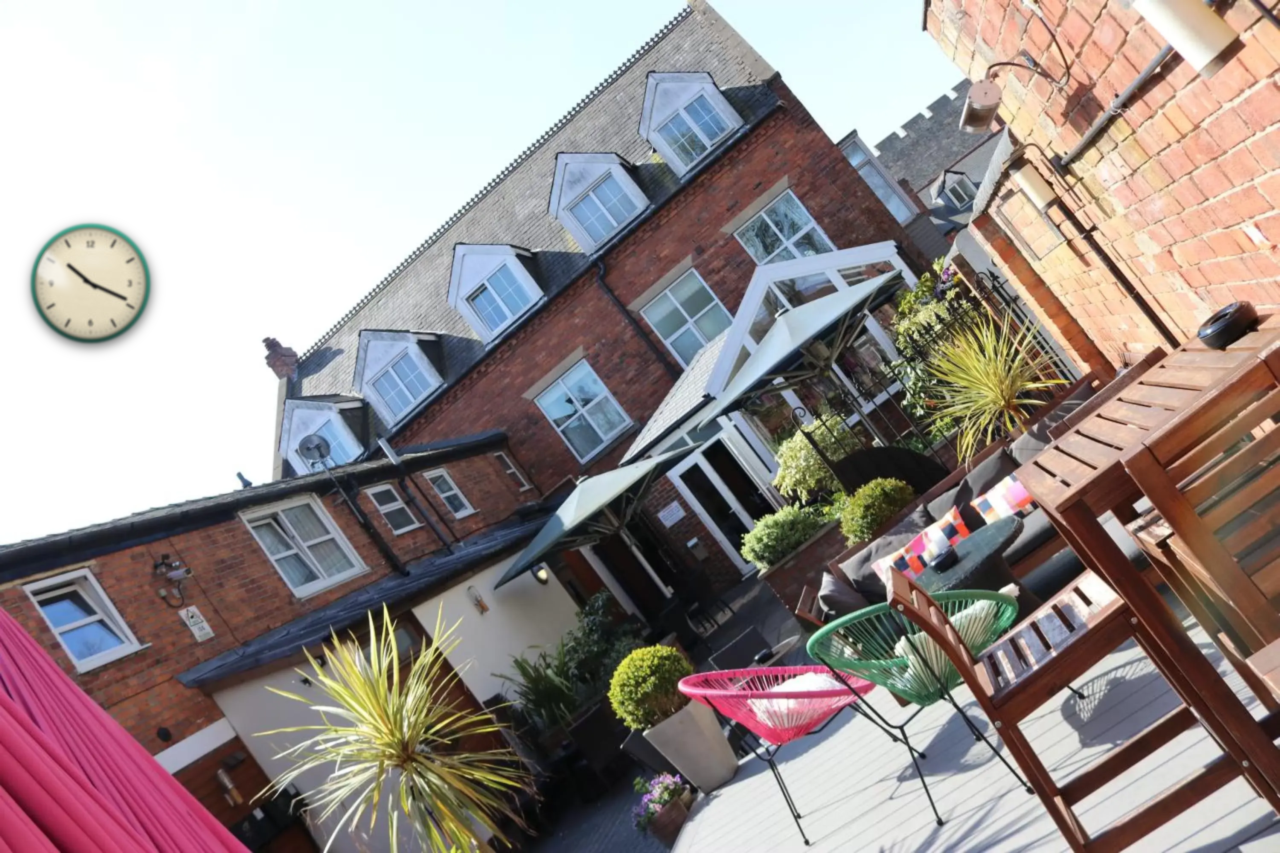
10.19
